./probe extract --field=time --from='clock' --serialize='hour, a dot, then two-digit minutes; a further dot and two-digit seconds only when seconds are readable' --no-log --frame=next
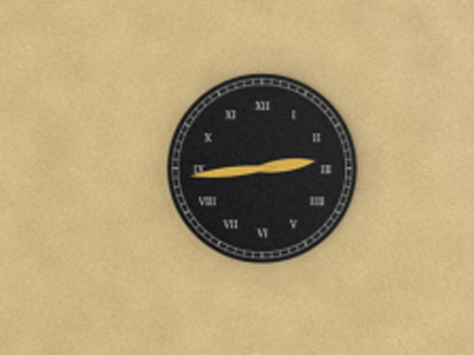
2.44
